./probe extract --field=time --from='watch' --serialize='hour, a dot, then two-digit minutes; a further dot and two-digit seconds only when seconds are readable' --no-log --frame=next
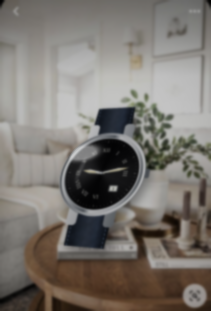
9.13
